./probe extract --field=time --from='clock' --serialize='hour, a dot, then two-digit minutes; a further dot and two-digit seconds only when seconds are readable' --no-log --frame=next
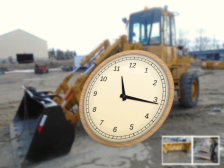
11.16
